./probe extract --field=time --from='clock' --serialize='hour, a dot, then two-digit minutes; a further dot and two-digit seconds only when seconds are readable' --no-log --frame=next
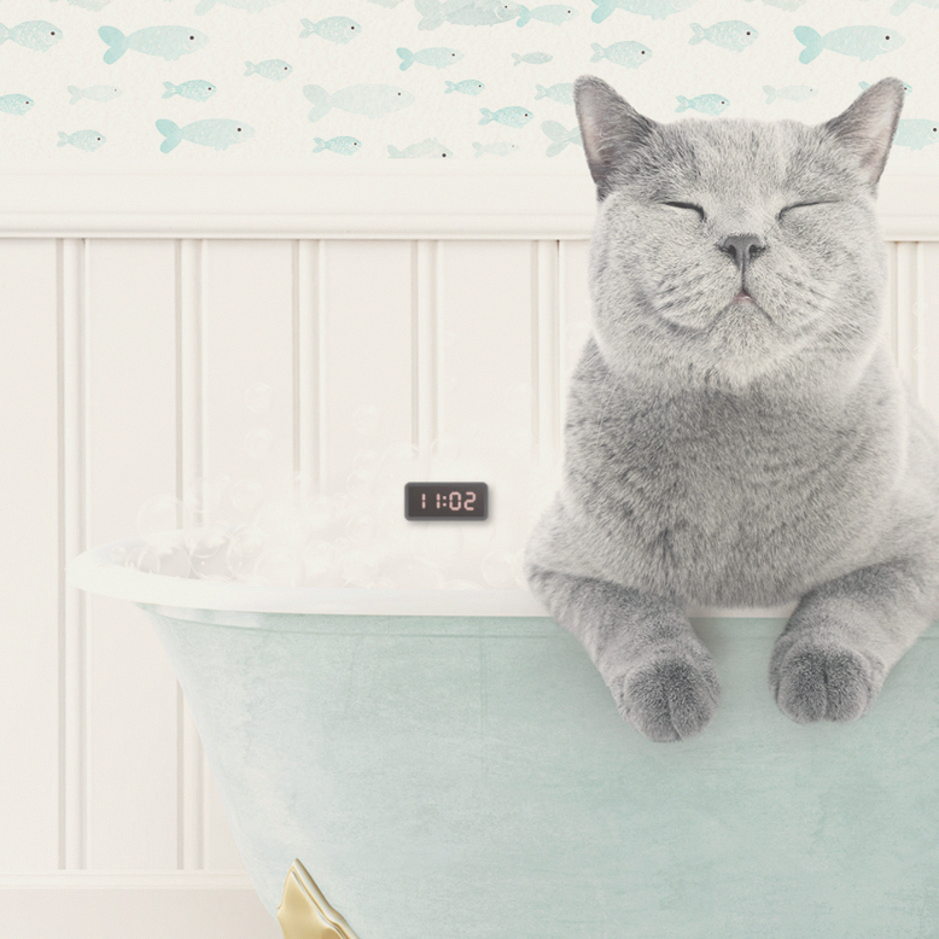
11.02
